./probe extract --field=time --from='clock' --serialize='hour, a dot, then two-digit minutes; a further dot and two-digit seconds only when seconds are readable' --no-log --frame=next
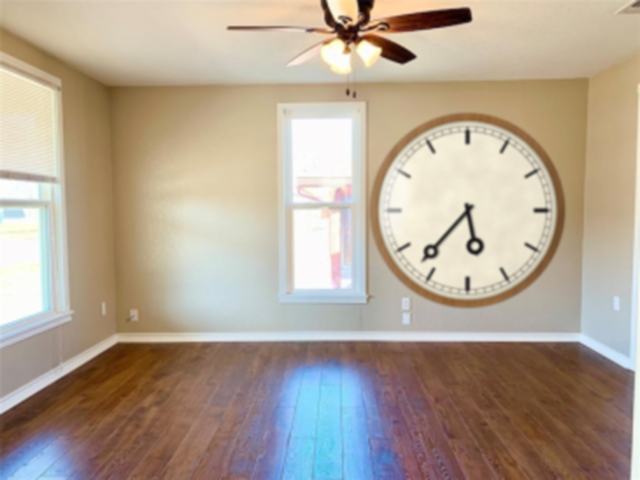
5.37
